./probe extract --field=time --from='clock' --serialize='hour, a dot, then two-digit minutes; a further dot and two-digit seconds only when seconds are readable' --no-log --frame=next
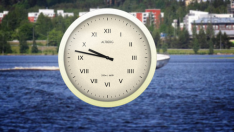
9.47
